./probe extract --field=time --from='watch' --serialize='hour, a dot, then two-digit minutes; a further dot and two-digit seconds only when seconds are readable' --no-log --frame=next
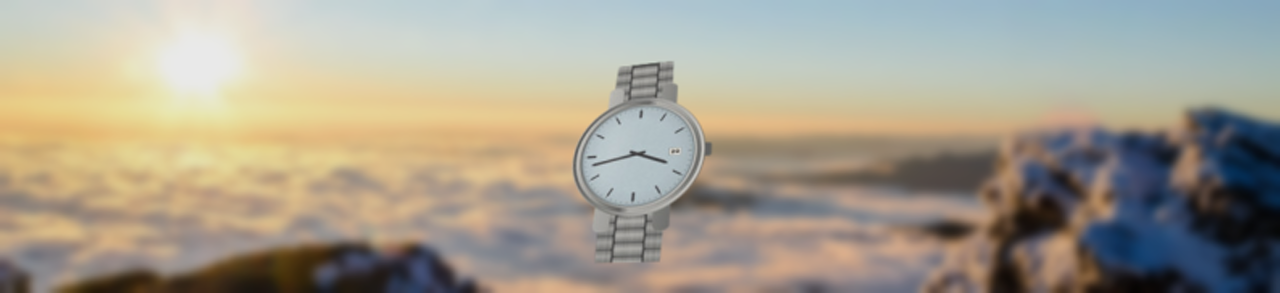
3.43
